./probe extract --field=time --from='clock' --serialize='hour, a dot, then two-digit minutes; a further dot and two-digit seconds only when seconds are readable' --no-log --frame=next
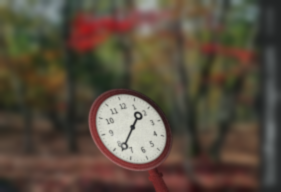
1.38
